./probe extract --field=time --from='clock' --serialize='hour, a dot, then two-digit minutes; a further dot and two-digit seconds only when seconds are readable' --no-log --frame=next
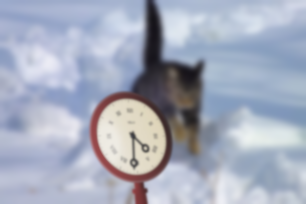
4.31
